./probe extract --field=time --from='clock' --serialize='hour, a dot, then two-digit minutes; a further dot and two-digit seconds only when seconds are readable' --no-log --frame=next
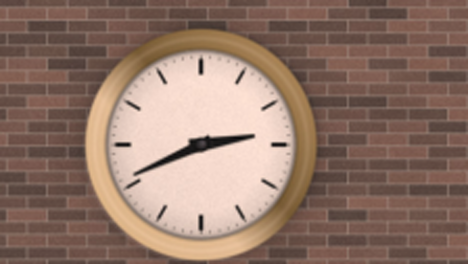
2.41
